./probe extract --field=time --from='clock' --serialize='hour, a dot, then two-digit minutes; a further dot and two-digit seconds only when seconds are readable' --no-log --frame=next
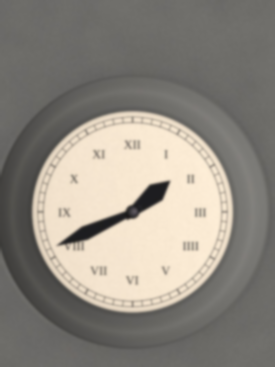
1.41
